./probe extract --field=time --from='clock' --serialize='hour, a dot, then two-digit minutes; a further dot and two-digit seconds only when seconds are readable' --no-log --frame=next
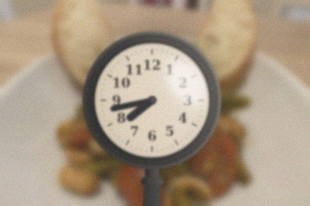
7.43
